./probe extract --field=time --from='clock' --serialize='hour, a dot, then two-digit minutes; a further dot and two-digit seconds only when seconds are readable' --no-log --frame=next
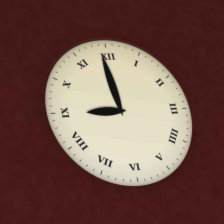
8.59
